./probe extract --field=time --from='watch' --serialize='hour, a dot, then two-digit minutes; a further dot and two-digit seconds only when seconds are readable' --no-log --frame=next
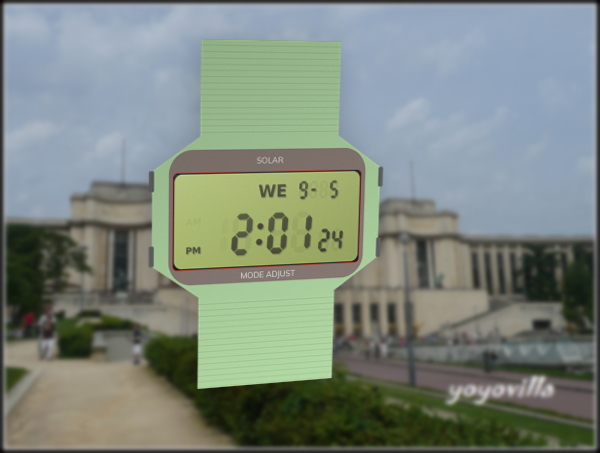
2.01.24
